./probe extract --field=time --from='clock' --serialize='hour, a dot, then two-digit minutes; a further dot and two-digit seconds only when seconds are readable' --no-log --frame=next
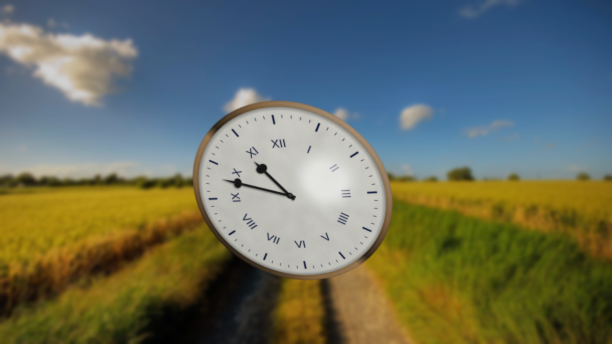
10.48
